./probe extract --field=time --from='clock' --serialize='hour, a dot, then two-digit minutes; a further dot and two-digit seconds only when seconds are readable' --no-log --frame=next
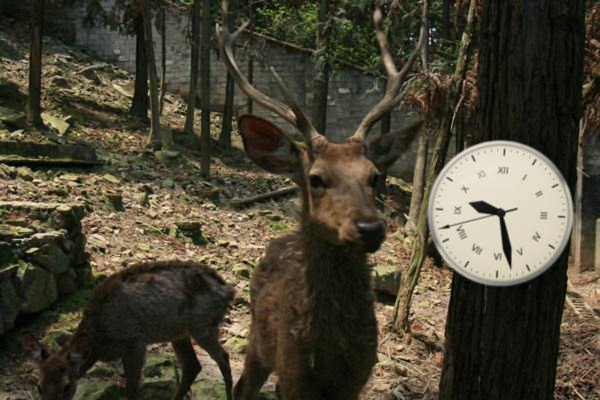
9.27.42
